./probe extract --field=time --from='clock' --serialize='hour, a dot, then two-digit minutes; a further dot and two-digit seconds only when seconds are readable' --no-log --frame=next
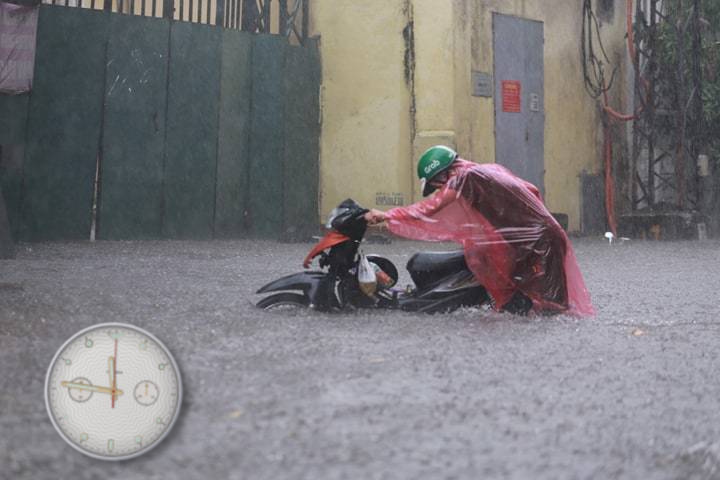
11.46
